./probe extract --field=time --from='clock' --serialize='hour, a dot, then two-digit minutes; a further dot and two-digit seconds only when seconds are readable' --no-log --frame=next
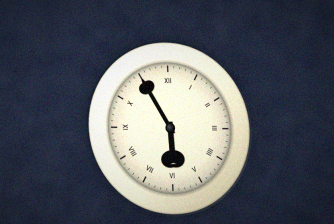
5.55
